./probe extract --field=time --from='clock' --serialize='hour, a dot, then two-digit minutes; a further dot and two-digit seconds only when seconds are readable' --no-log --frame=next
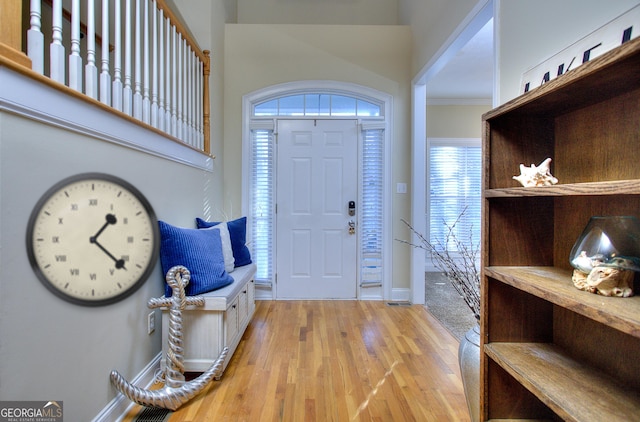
1.22
